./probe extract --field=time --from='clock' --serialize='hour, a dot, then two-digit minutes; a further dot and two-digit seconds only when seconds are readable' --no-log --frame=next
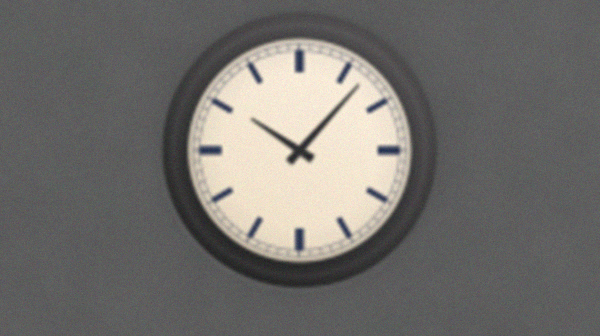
10.07
